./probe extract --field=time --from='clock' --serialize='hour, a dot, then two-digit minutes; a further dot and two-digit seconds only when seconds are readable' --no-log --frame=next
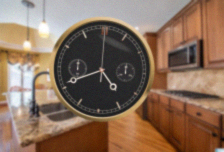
4.41
